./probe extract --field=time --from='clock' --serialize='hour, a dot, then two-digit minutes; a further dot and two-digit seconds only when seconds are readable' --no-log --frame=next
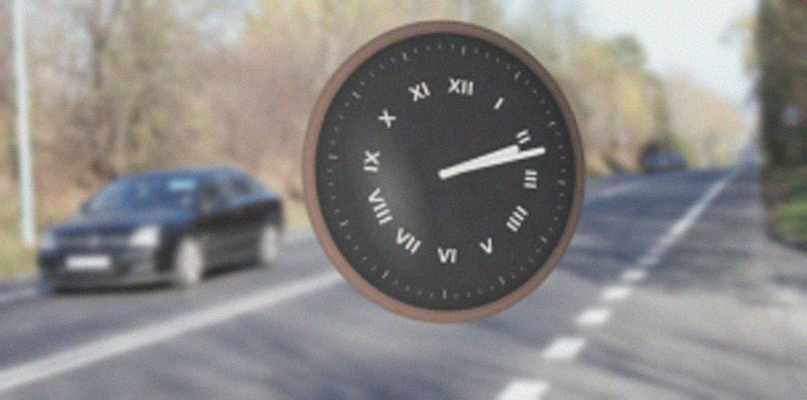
2.12
